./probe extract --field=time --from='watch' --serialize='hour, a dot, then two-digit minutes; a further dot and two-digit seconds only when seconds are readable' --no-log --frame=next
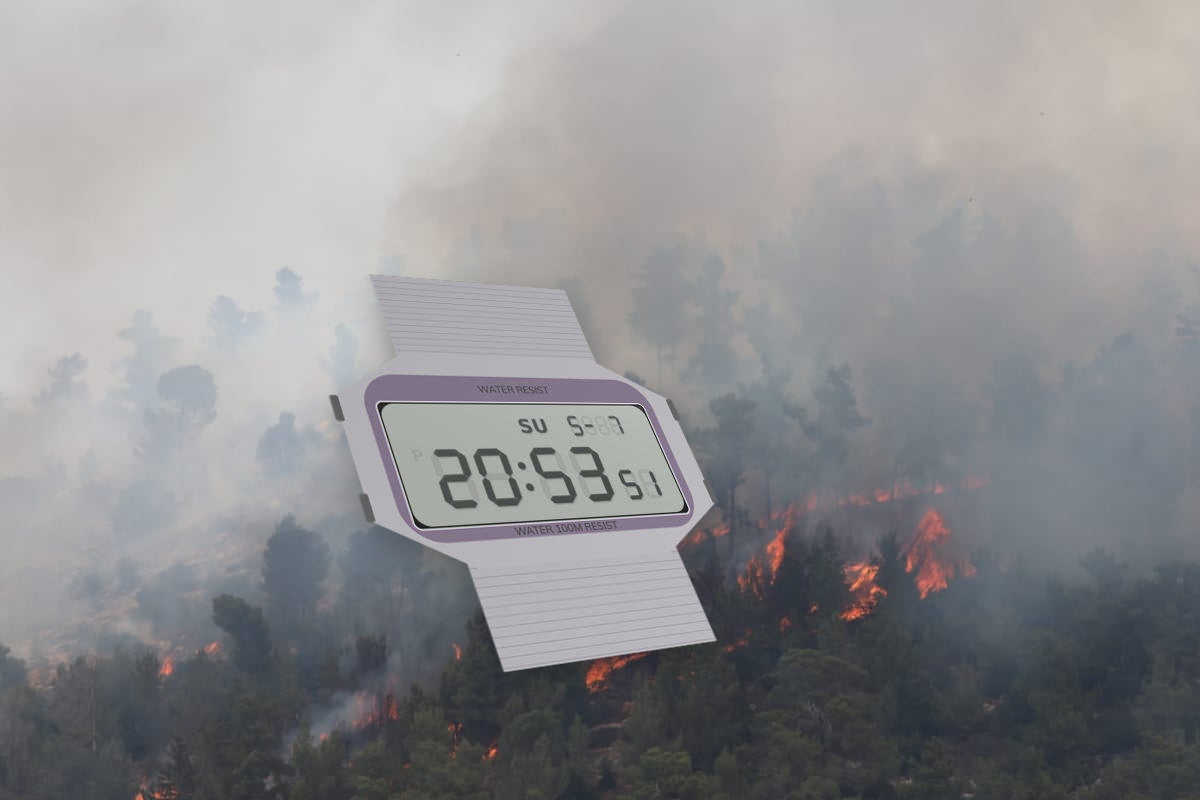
20.53.51
